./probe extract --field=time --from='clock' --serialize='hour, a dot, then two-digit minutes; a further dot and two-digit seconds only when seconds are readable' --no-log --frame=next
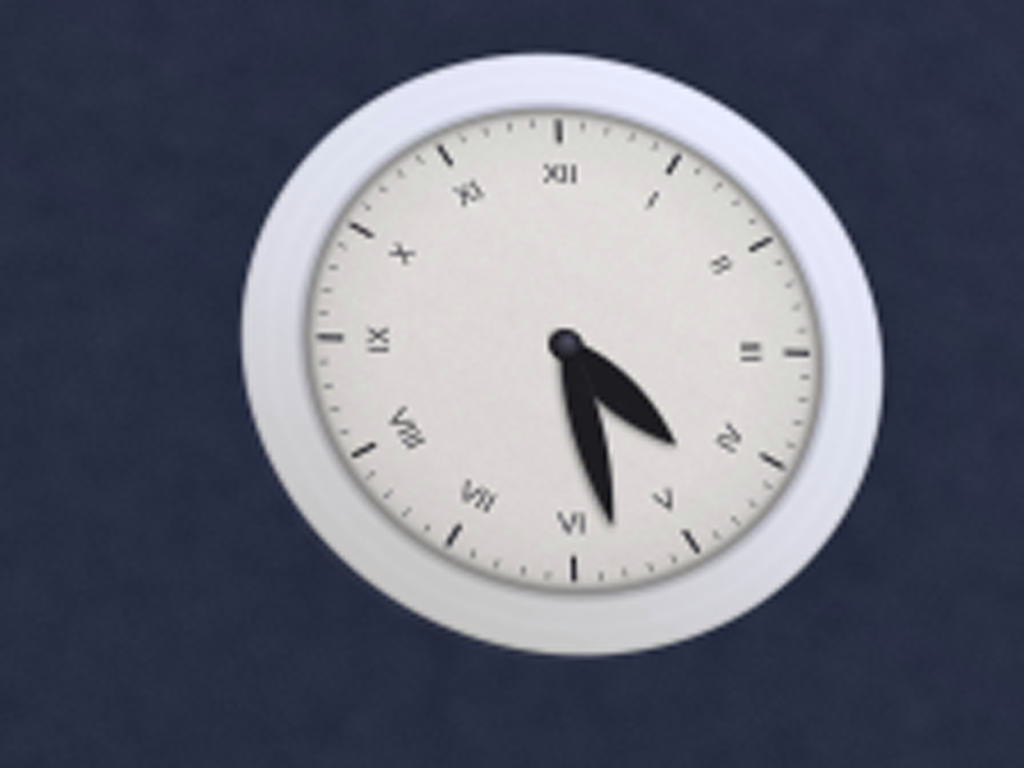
4.28
